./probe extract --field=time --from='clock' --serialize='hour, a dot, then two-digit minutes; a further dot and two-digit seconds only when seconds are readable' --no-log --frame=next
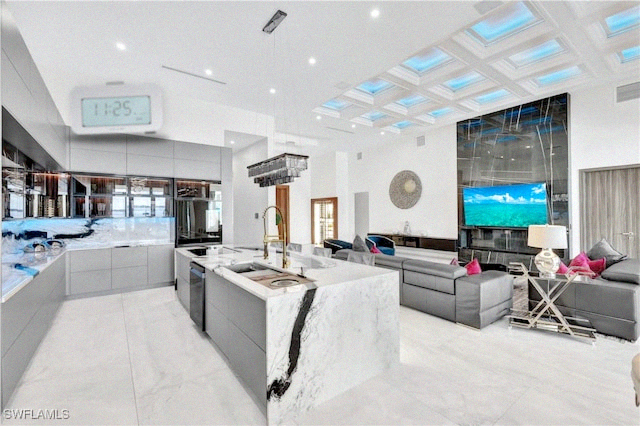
11.25
